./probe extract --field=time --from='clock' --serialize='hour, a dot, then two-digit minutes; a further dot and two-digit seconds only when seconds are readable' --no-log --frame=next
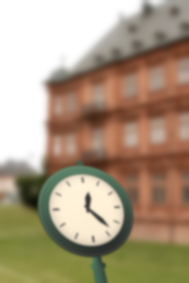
12.23
